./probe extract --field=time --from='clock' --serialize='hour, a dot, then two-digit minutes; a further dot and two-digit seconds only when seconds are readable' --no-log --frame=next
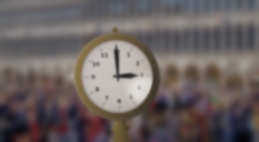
3.00
